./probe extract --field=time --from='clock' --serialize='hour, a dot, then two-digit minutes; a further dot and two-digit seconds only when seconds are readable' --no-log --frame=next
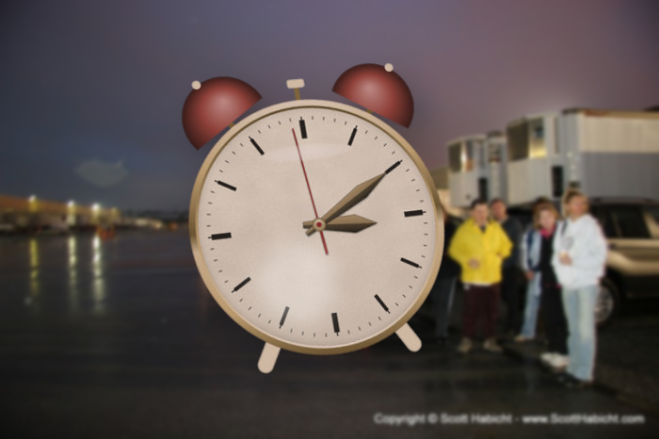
3.09.59
